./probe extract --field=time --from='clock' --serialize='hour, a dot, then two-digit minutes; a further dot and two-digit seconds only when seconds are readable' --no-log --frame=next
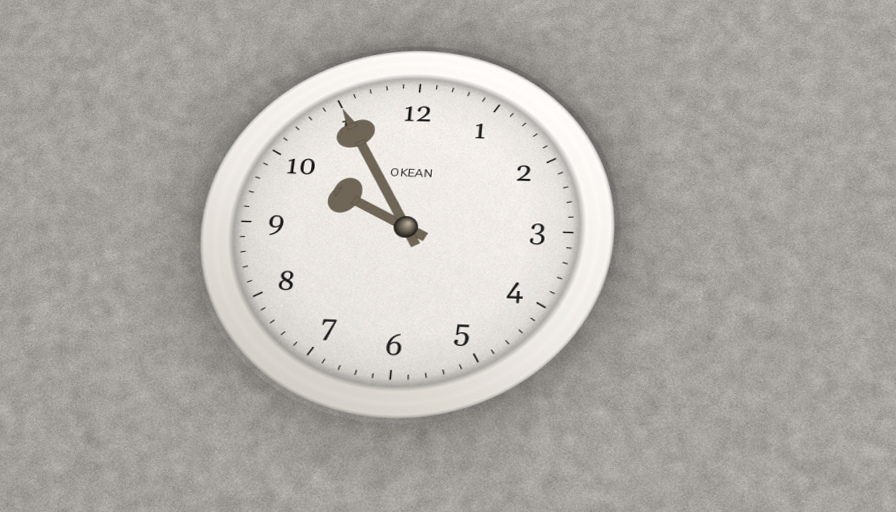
9.55
